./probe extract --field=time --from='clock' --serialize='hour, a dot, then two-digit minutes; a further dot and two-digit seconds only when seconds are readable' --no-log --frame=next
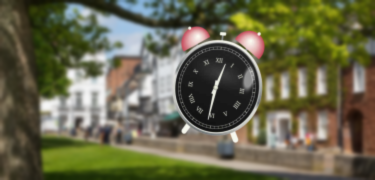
12.31
